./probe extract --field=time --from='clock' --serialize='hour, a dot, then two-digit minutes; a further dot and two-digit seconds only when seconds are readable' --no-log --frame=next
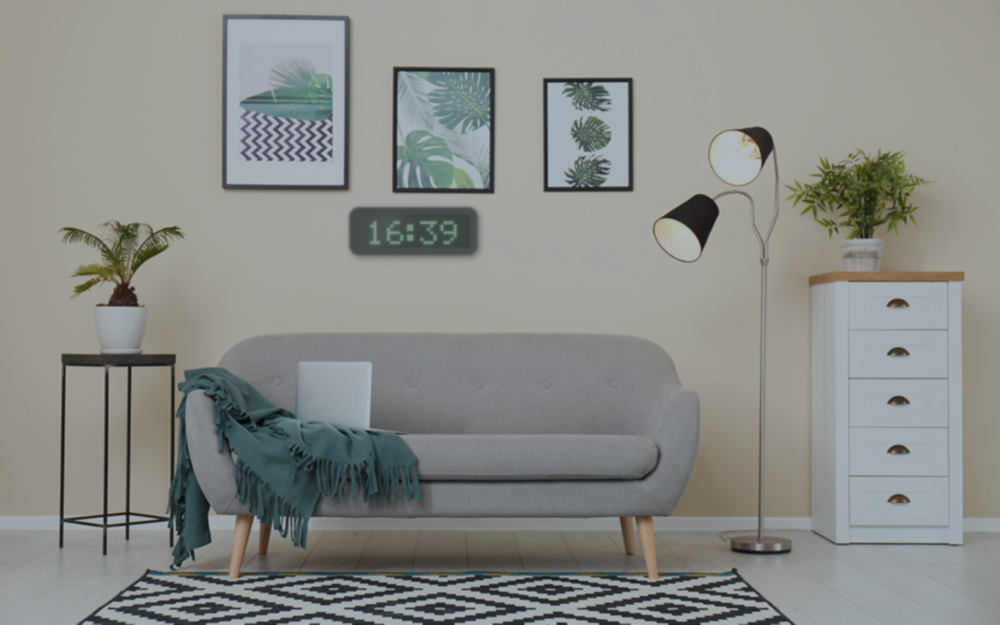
16.39
